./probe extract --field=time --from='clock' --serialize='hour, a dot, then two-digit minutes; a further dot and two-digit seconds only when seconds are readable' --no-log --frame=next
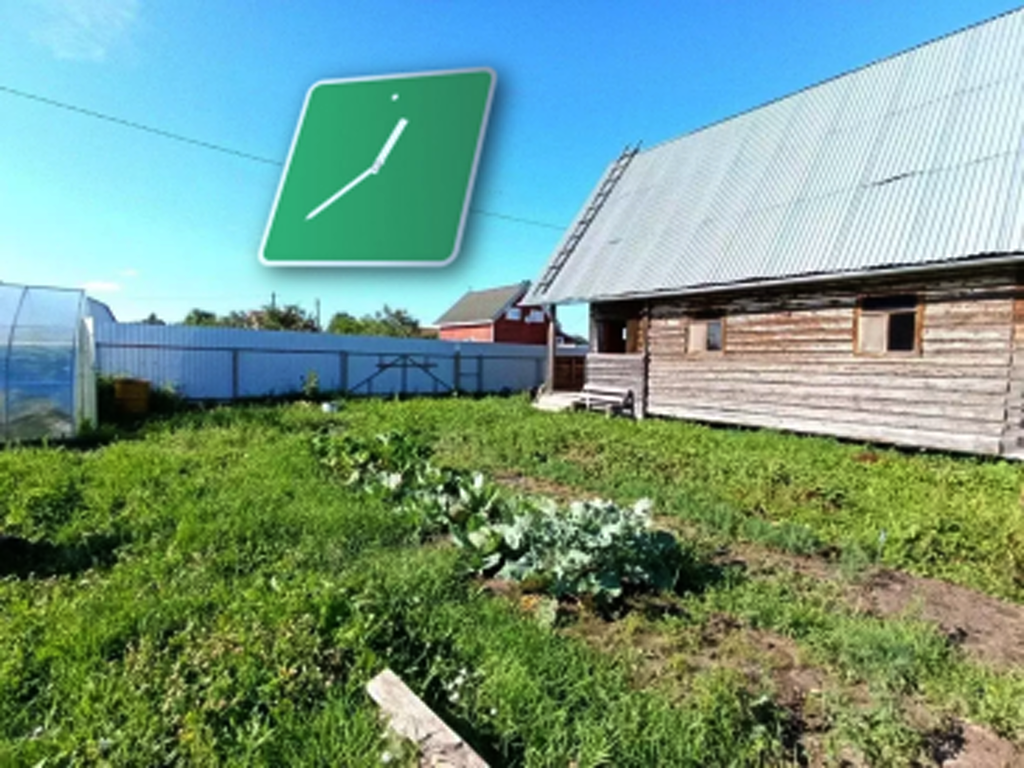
12.38
